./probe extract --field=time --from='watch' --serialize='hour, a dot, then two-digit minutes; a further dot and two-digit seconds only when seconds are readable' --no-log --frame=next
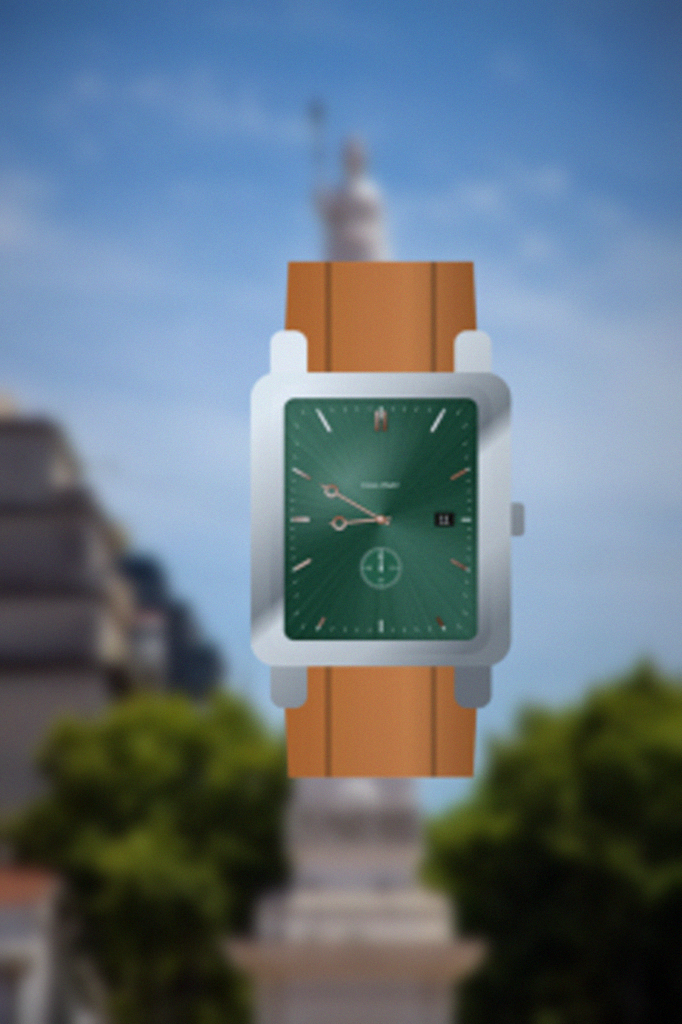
8.50
